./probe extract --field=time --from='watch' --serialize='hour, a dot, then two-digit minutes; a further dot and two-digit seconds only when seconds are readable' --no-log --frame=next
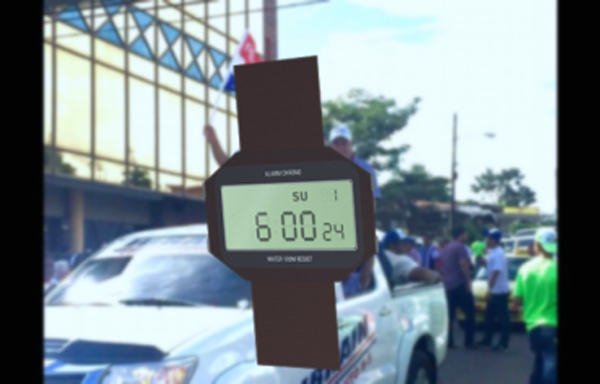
6.00.24
